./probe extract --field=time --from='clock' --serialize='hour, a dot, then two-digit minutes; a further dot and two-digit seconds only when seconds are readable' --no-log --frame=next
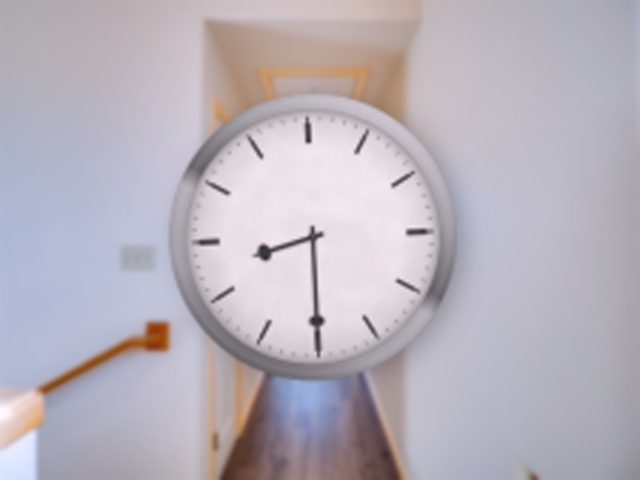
8.30
